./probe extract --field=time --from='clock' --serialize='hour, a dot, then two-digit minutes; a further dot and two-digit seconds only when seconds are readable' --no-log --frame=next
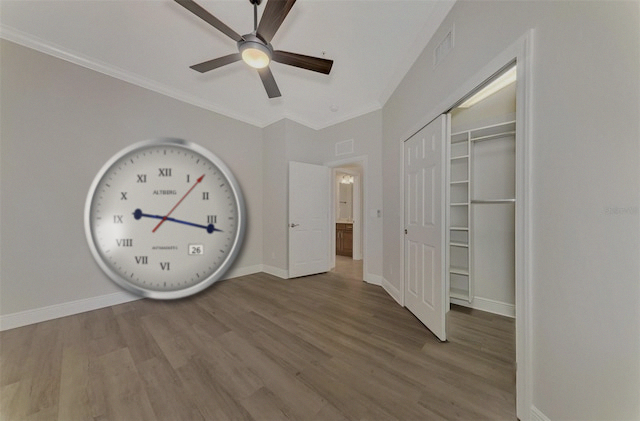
9.17.07
